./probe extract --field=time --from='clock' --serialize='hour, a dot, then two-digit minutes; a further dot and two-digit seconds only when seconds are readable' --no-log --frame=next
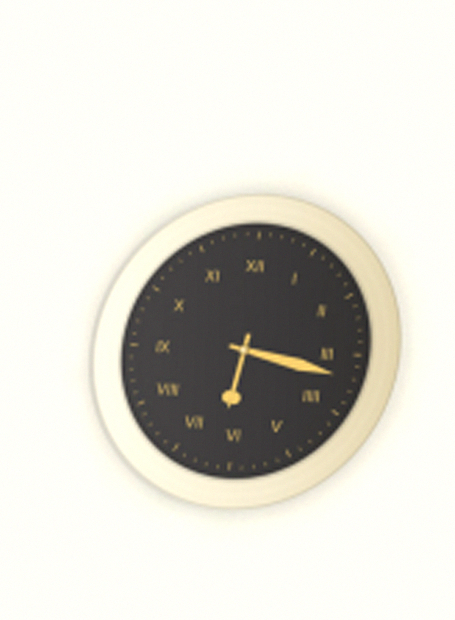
6.17
